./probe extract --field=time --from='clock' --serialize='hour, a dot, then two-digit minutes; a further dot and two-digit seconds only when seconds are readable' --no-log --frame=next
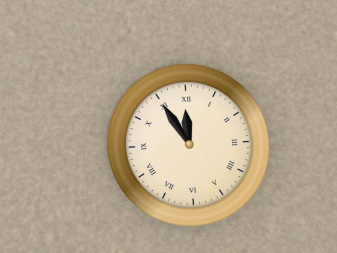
11.55
